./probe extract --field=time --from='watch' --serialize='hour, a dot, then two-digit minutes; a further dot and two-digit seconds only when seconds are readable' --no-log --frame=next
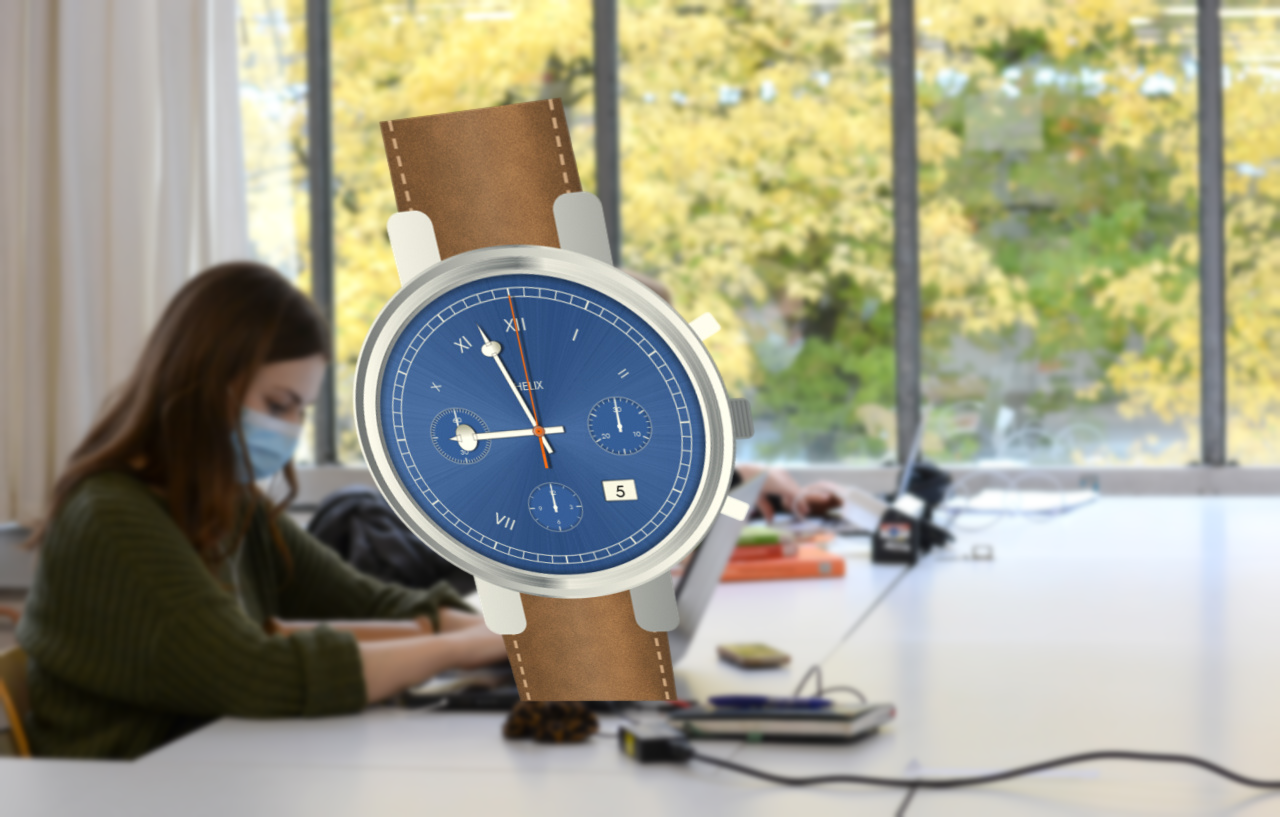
8.57
